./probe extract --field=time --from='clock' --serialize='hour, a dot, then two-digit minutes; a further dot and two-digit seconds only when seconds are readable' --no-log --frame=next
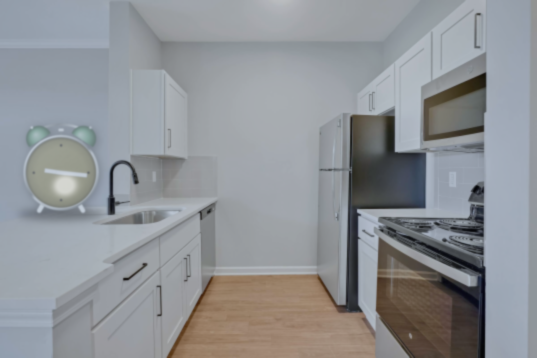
9.16
